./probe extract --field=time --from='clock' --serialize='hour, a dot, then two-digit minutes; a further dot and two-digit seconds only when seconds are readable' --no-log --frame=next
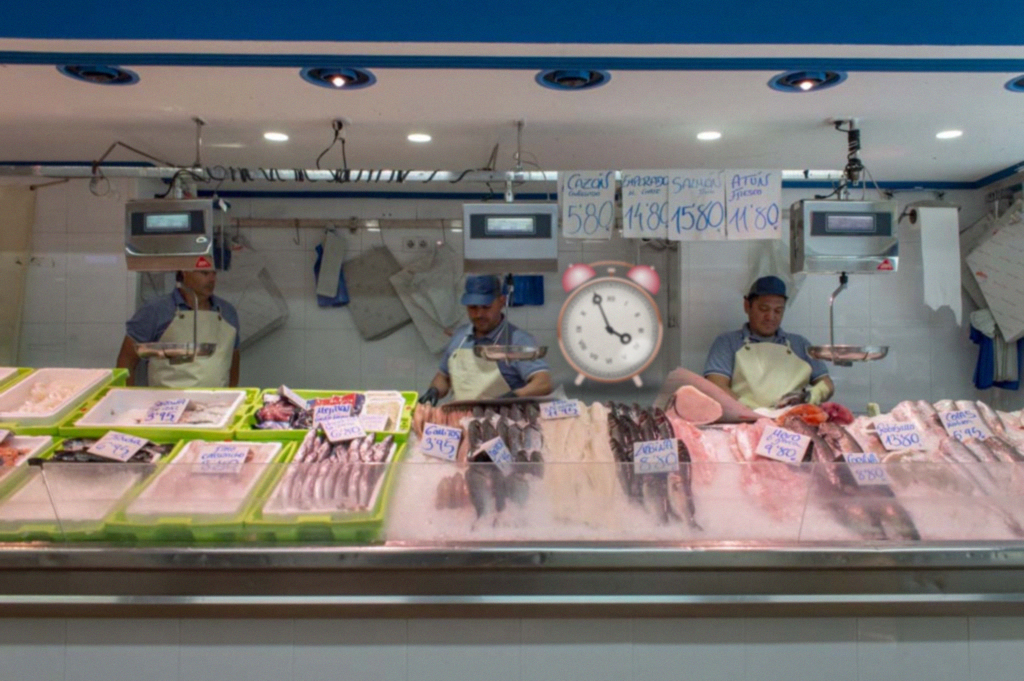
3.56
